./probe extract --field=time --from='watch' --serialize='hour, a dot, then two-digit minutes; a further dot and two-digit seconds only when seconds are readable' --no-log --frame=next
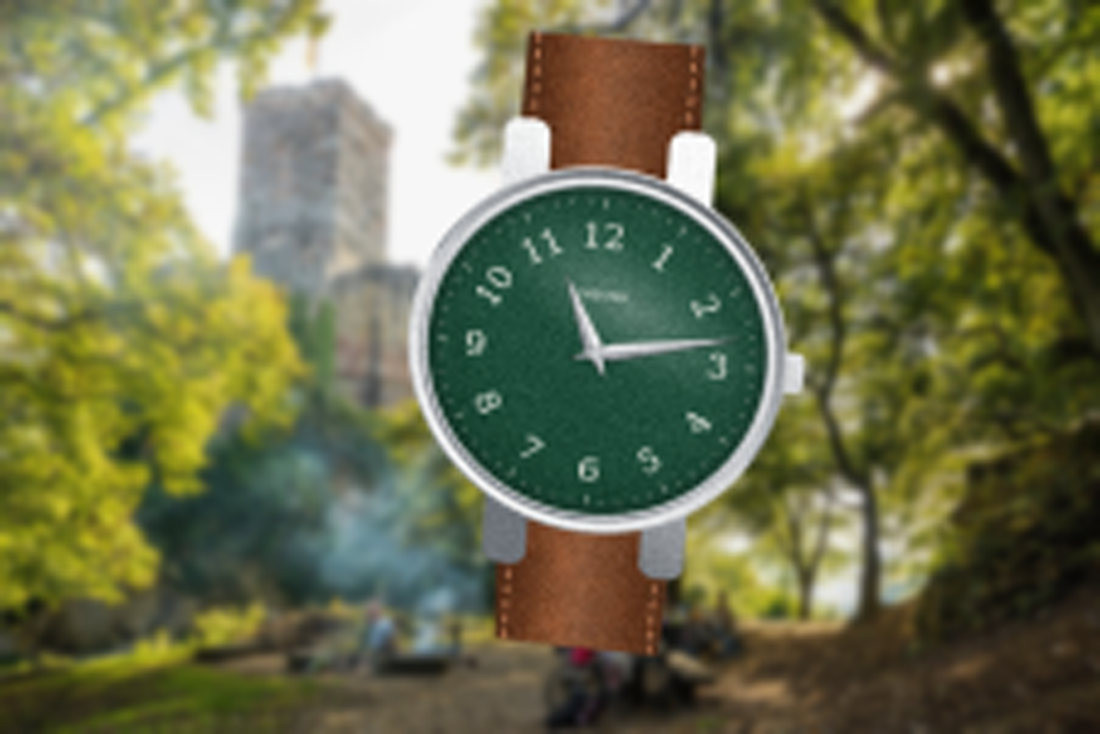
11.13
